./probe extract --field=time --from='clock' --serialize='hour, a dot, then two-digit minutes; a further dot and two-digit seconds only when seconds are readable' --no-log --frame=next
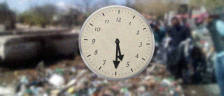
5.30
